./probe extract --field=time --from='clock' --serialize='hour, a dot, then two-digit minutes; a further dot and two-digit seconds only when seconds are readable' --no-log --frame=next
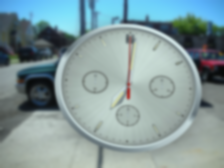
7.01
